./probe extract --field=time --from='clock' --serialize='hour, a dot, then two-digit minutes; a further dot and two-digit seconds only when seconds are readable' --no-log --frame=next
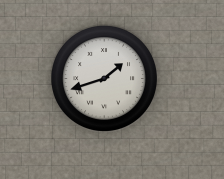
1.42
